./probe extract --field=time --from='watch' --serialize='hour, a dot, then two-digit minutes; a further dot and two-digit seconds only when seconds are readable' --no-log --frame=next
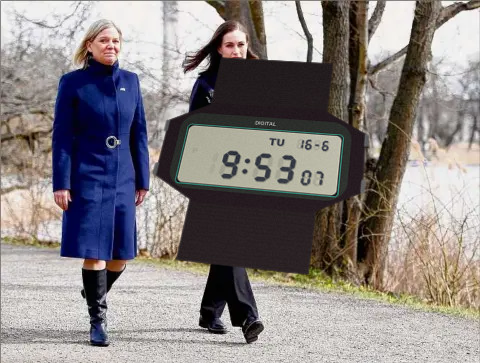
9.53.07
